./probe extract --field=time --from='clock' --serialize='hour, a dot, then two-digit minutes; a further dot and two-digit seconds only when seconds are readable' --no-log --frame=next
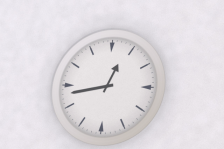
12.43
